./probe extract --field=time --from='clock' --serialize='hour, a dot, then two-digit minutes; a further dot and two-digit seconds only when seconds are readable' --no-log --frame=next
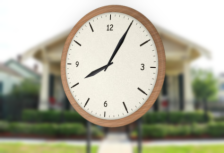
8.05
